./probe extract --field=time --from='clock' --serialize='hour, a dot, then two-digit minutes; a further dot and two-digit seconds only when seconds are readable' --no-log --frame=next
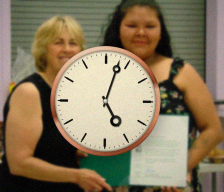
5.03
